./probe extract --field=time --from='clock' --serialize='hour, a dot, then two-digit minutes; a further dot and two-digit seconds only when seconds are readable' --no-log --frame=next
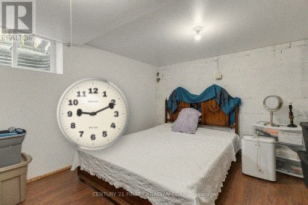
9.11
